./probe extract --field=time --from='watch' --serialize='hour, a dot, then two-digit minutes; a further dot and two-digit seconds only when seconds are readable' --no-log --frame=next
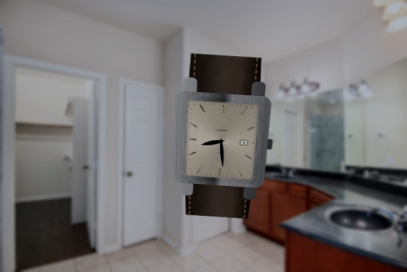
8.29
